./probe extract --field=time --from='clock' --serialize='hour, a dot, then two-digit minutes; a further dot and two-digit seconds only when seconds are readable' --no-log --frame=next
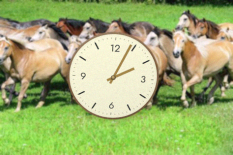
2.04
